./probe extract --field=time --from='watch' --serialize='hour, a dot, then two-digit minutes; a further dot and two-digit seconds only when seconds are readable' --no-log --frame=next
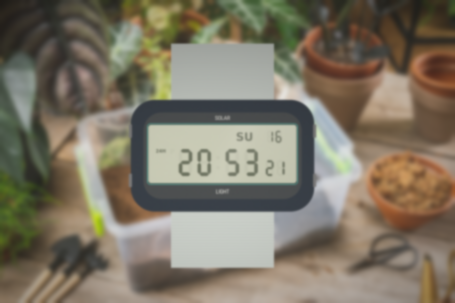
20.53.21
